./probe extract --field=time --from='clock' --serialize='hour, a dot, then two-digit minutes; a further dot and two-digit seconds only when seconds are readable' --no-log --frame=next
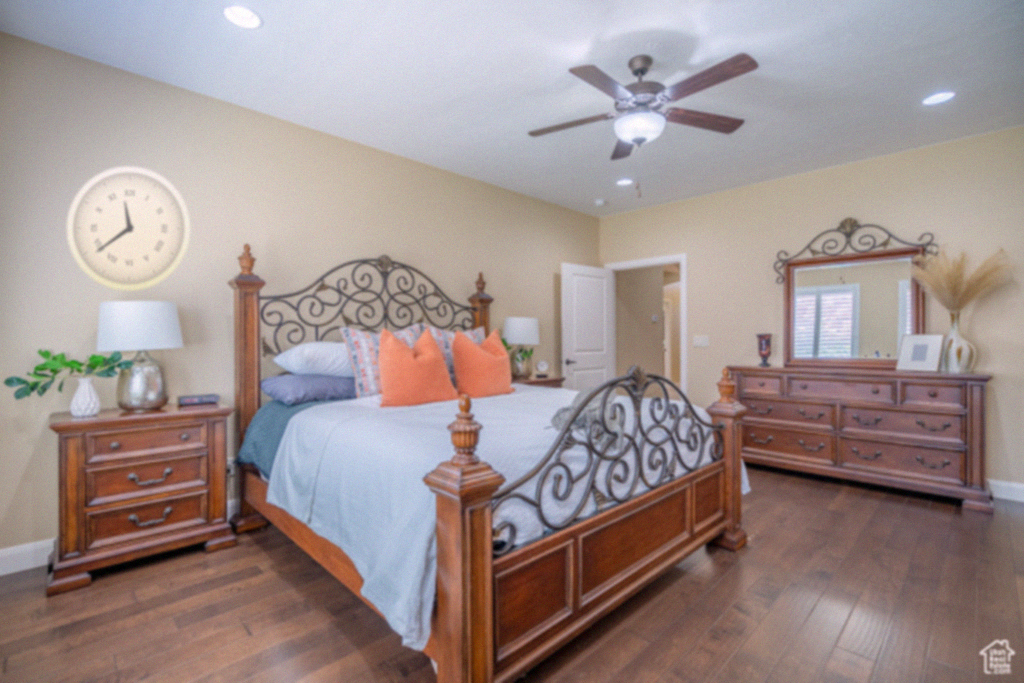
11.39
